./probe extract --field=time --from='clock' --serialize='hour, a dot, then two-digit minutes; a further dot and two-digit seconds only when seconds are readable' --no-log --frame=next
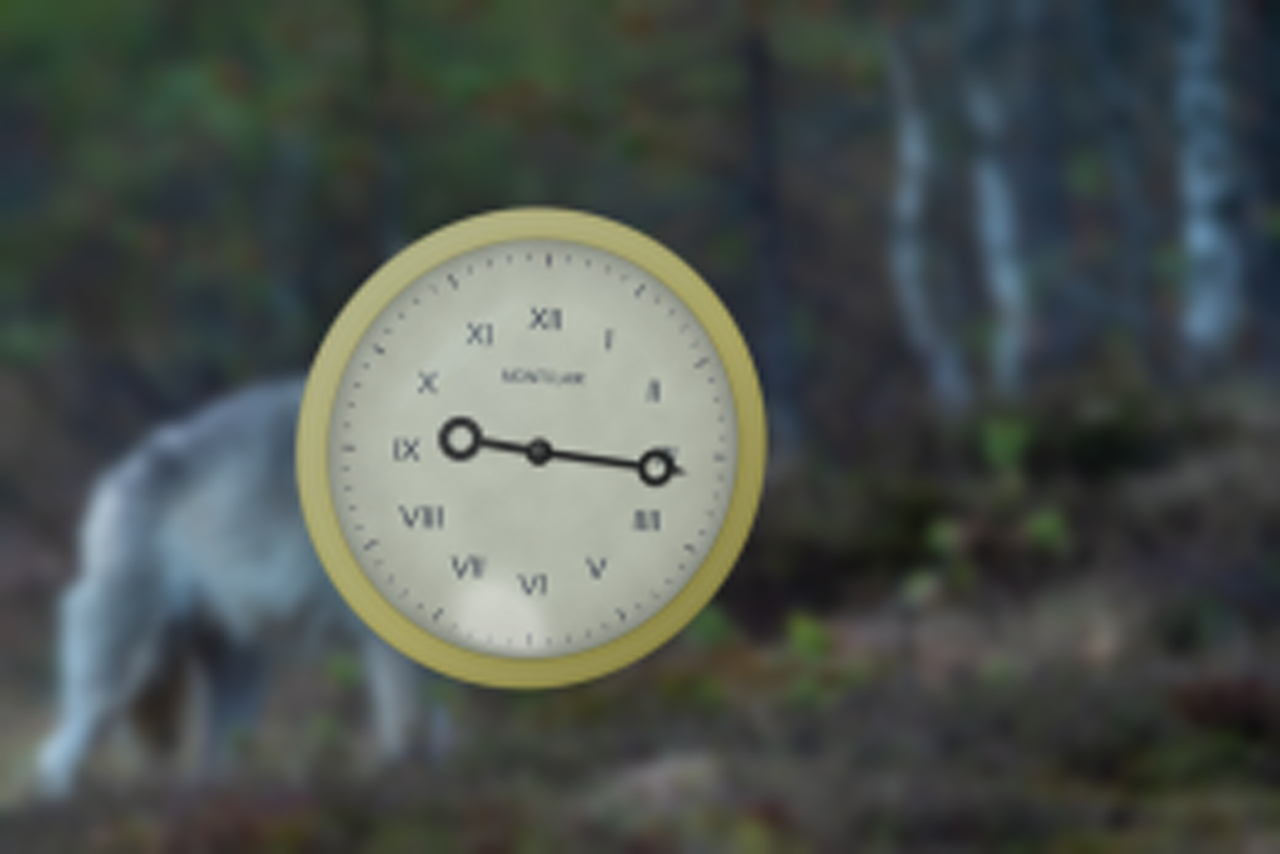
9.16
